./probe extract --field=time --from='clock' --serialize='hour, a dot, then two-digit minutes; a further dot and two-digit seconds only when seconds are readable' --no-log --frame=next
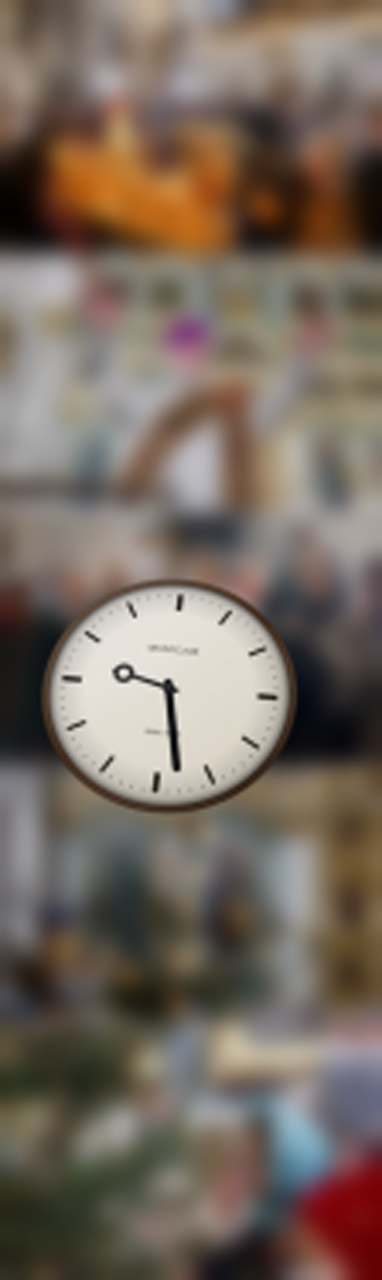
9.28
